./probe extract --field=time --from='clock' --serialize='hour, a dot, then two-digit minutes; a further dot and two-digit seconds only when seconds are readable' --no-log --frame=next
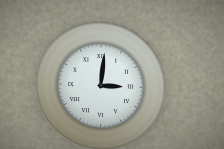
3.01
